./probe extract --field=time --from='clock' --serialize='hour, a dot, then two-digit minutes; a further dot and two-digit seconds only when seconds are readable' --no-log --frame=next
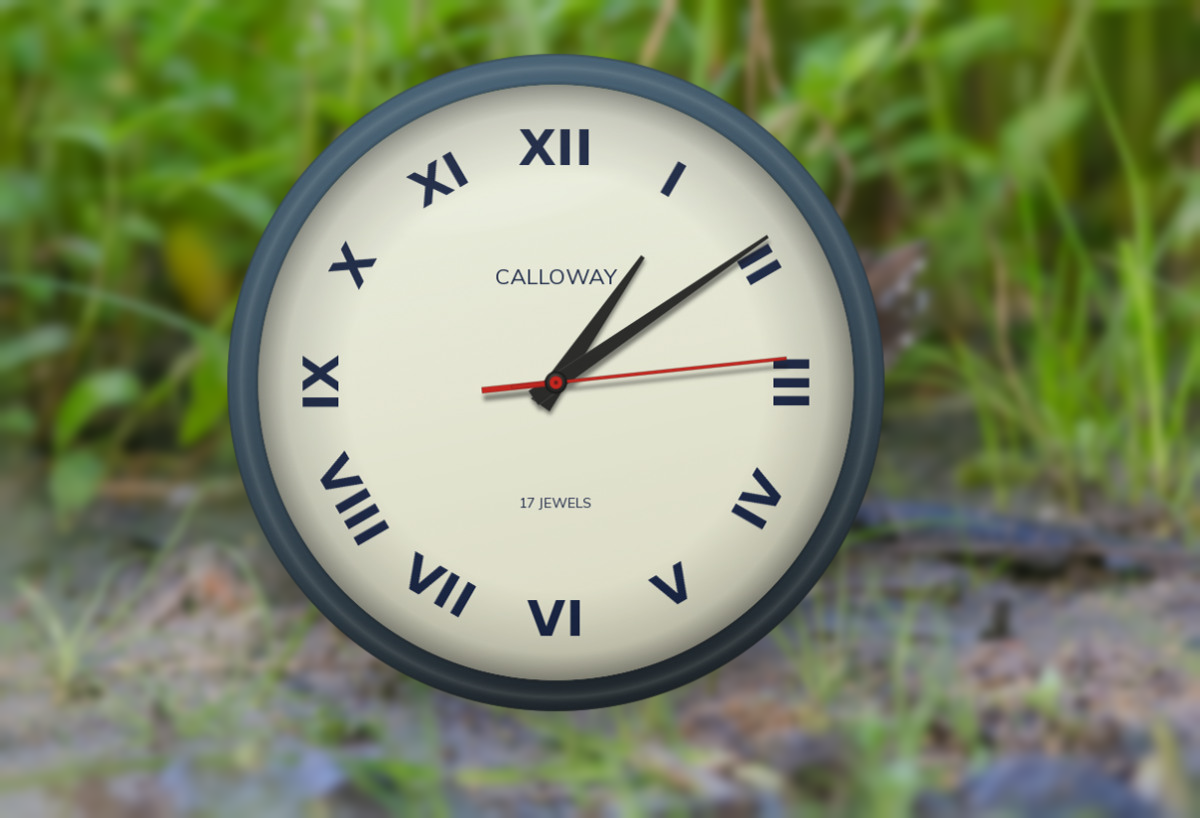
1.09.14
